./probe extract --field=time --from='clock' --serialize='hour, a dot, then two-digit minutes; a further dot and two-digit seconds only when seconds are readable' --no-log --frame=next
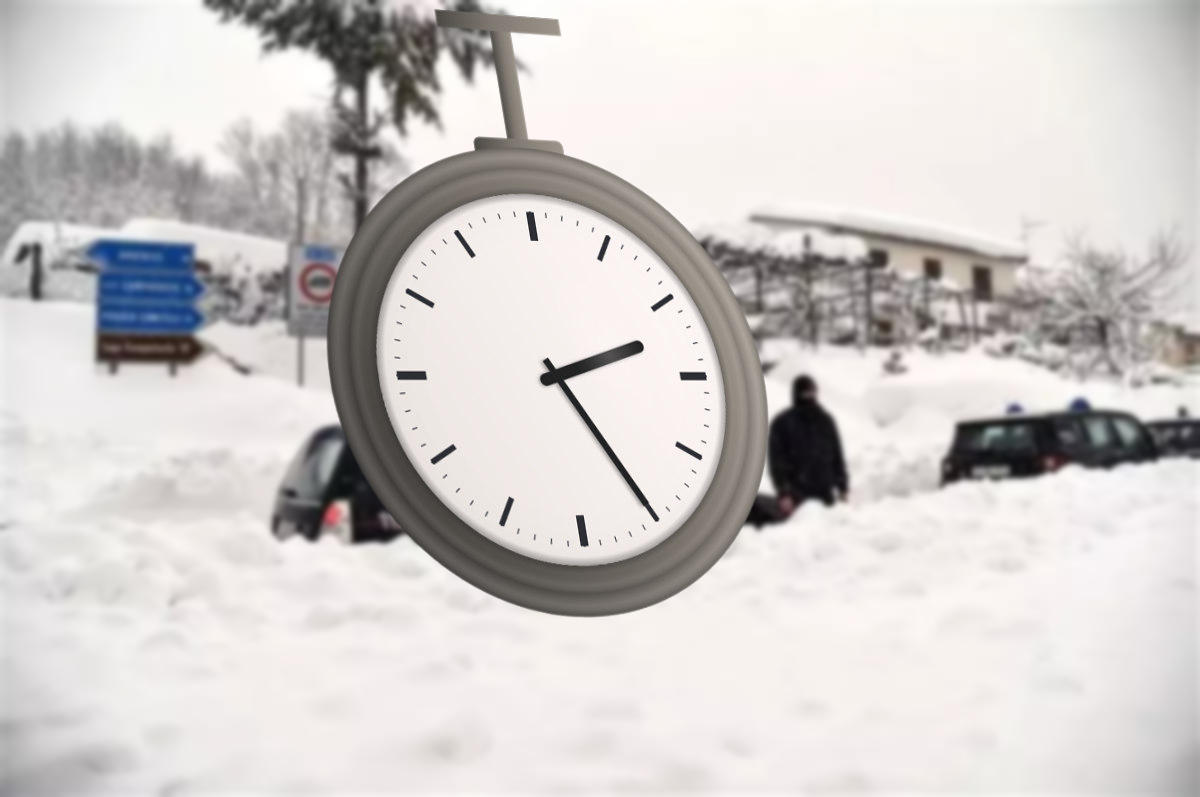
2.25
